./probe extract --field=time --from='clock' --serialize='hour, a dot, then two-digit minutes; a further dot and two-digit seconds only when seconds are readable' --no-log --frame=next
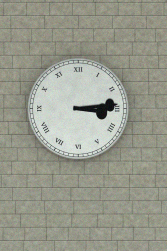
3.14
